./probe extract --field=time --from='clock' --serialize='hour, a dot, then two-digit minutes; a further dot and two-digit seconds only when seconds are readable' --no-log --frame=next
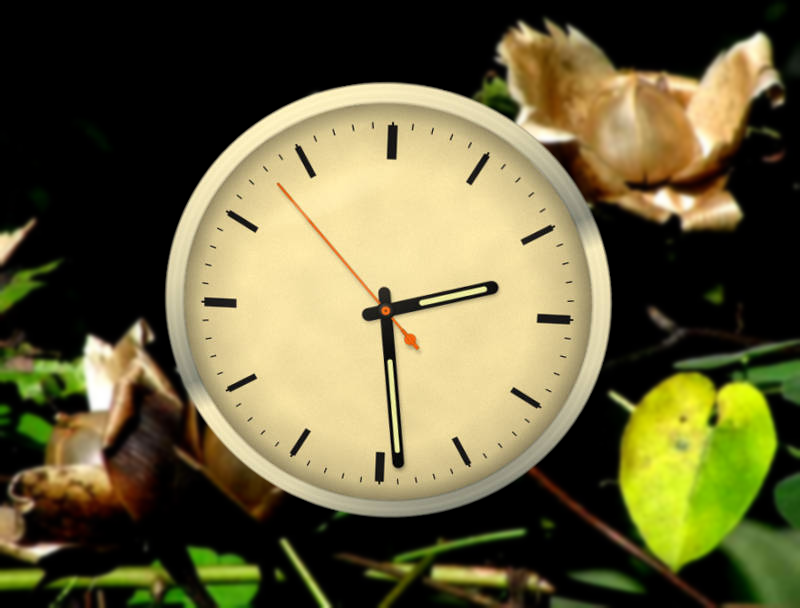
2.28.53
